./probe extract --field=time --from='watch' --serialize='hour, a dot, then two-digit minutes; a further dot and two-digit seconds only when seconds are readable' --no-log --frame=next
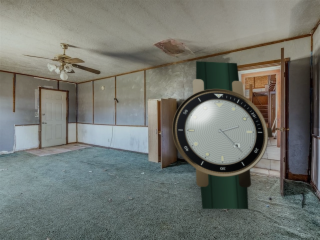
2.23
